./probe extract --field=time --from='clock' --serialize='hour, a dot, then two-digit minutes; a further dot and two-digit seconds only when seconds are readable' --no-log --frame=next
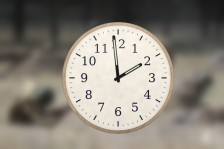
1.59
